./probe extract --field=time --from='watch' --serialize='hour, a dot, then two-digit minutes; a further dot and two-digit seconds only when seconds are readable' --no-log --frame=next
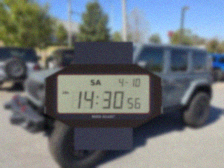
14.30.56
